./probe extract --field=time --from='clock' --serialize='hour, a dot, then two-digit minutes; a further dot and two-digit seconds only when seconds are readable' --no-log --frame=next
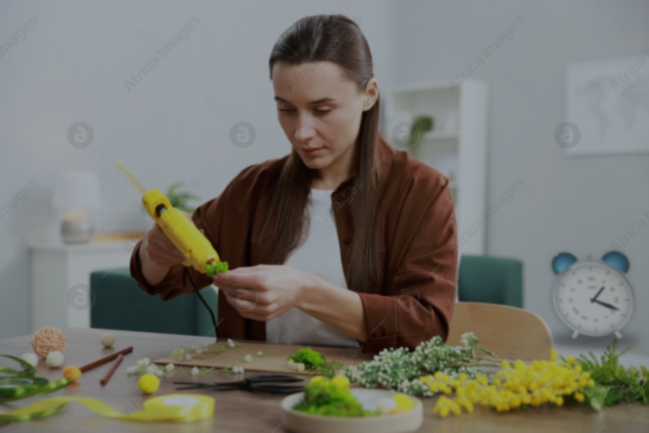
1.19
